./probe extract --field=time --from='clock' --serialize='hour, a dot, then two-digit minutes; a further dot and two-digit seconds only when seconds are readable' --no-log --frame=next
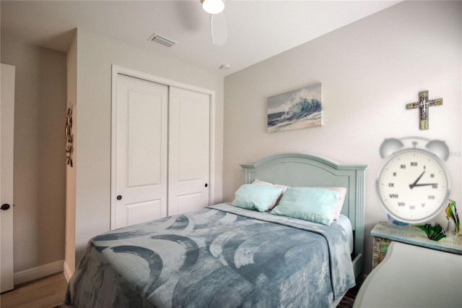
1.14
